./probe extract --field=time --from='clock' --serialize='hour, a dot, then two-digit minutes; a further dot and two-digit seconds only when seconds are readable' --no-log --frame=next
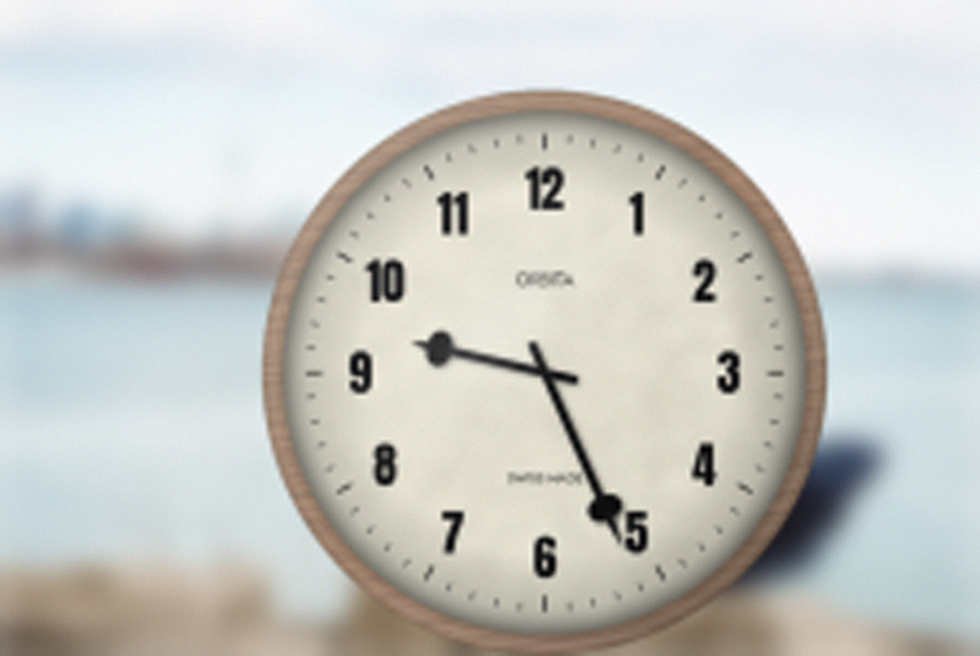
9.26
